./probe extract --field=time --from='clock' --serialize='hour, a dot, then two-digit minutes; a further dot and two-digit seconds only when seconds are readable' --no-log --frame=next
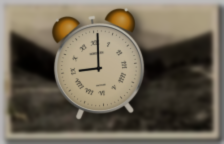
9.01
